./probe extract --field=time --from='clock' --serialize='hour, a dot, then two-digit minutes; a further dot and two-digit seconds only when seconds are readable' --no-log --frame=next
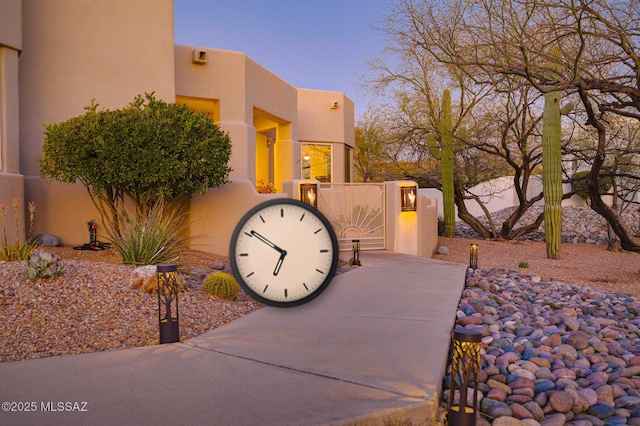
6.51
